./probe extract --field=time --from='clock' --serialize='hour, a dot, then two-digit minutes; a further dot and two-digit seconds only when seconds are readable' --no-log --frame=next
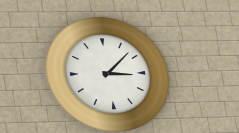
3.08
